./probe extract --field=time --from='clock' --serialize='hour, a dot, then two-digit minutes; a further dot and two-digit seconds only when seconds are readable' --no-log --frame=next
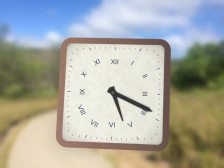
5.19
